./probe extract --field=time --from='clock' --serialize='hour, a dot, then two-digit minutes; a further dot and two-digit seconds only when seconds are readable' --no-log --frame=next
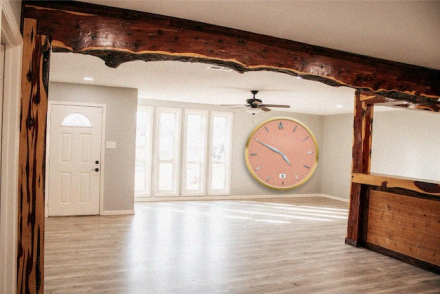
4.50
